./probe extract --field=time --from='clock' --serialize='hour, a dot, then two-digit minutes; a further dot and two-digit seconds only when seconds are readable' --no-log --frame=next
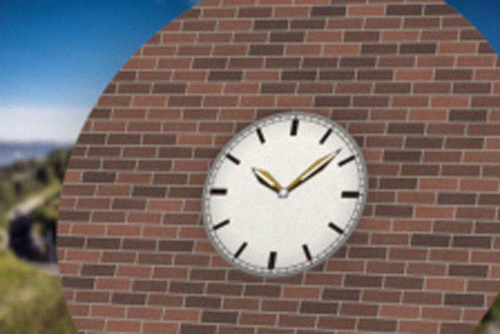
10.08
